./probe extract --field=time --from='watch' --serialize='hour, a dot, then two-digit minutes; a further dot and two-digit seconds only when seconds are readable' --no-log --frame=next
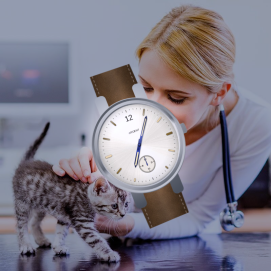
7.06
